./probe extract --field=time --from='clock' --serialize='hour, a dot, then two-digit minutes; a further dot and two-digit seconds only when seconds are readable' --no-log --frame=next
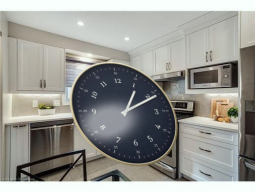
1.11
